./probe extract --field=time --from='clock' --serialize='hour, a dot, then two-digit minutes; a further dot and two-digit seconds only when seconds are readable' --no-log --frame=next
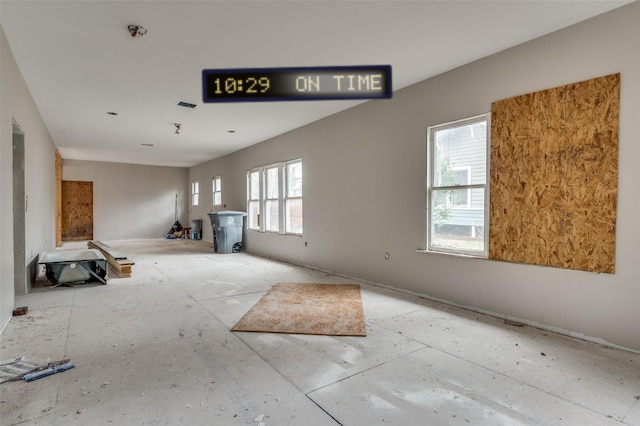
10.29
